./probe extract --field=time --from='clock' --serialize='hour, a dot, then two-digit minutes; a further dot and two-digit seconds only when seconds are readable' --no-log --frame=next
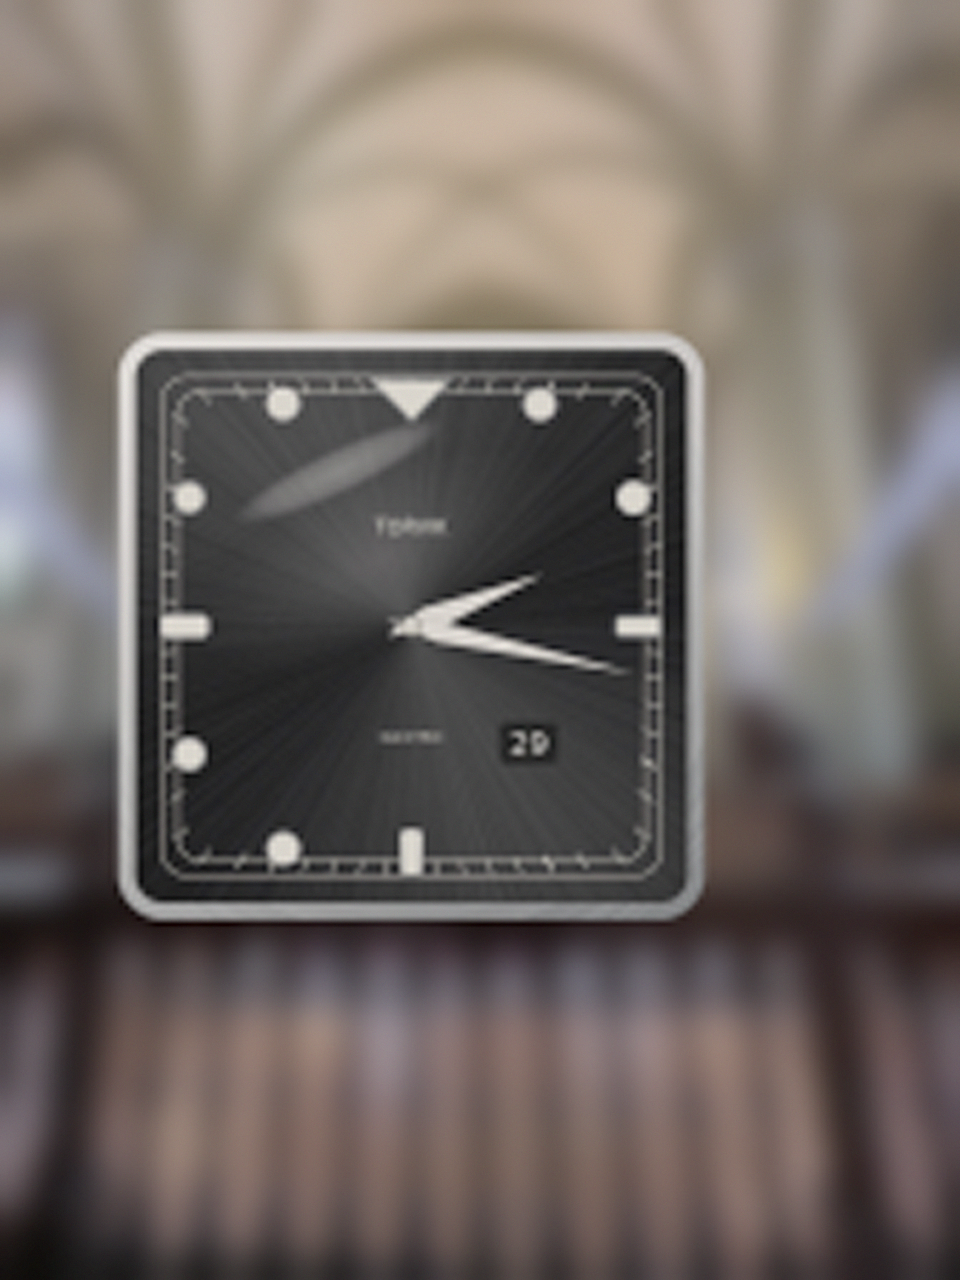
2.17
